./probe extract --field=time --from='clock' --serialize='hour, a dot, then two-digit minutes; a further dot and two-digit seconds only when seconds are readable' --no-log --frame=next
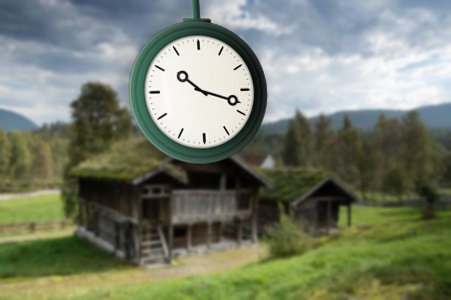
10.18
